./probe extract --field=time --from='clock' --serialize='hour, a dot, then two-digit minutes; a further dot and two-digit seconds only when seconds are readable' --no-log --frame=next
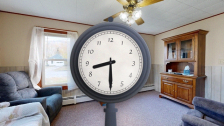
8.30
